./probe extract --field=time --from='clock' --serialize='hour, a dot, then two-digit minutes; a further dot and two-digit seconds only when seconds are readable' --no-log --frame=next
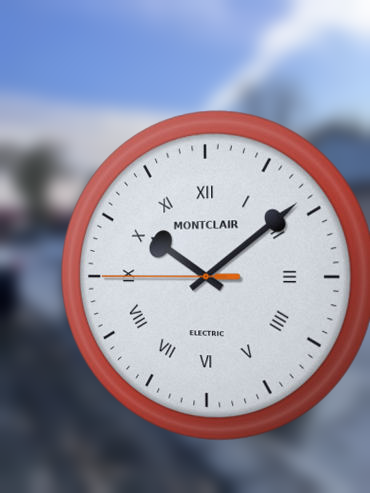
10.08.45
